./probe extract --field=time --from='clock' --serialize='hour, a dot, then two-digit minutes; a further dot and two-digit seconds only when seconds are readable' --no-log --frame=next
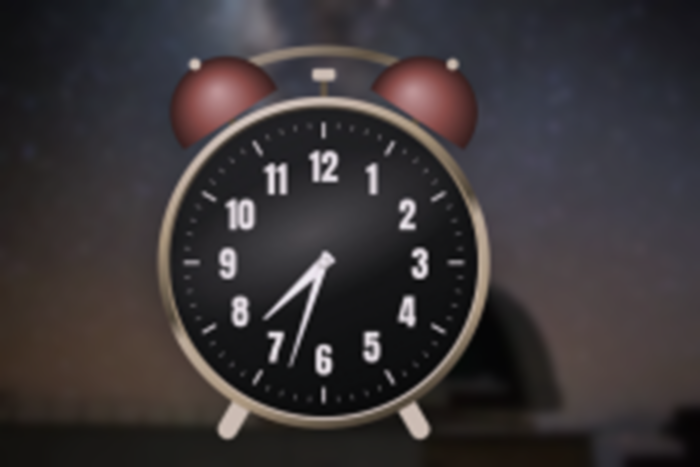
7.33
